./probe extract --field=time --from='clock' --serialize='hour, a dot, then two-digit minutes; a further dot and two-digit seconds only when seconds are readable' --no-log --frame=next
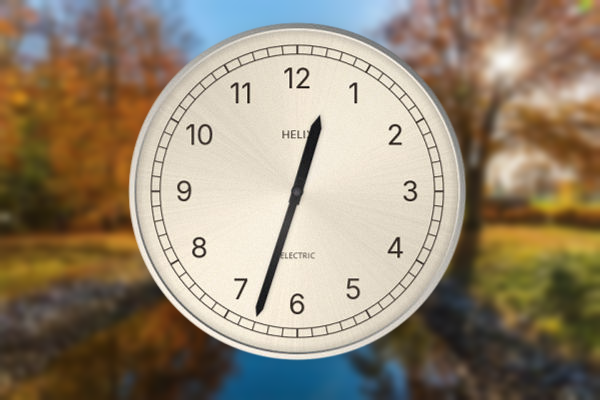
12.33
